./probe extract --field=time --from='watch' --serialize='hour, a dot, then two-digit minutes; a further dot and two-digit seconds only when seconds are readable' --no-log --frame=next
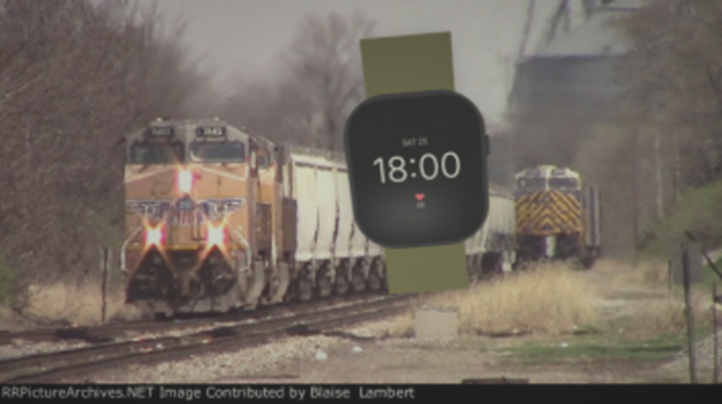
18.00
